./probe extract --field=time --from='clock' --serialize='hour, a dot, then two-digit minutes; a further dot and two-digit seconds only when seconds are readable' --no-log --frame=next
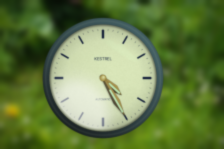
4.25
